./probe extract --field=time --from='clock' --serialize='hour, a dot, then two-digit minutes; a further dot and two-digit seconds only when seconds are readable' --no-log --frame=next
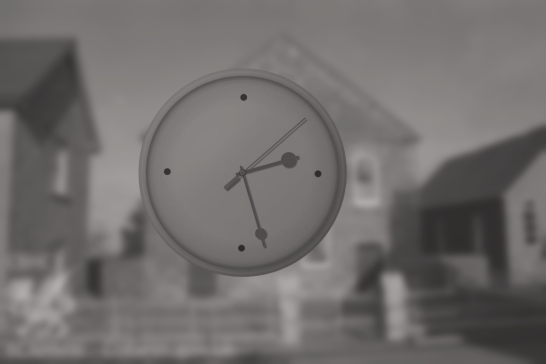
2.27.08
